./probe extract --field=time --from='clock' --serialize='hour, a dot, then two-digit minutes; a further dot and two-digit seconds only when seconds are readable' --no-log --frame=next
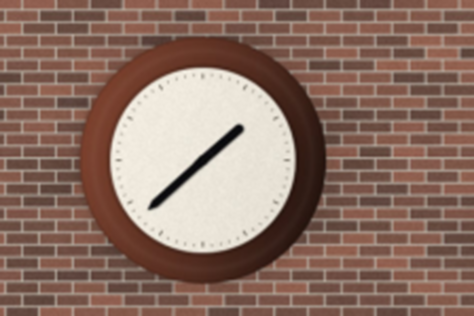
1.38
